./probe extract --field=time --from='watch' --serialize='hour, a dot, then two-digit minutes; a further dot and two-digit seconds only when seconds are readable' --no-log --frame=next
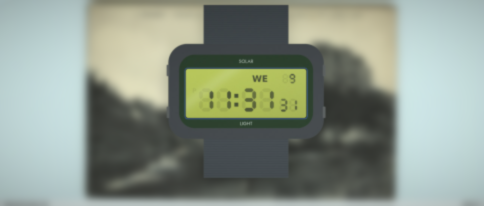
11.31.31
